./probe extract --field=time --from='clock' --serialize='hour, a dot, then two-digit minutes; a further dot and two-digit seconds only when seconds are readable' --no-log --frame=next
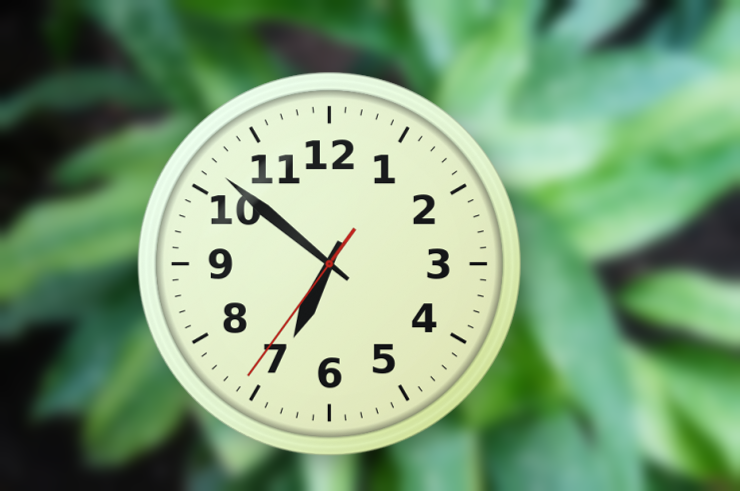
6.51.36
